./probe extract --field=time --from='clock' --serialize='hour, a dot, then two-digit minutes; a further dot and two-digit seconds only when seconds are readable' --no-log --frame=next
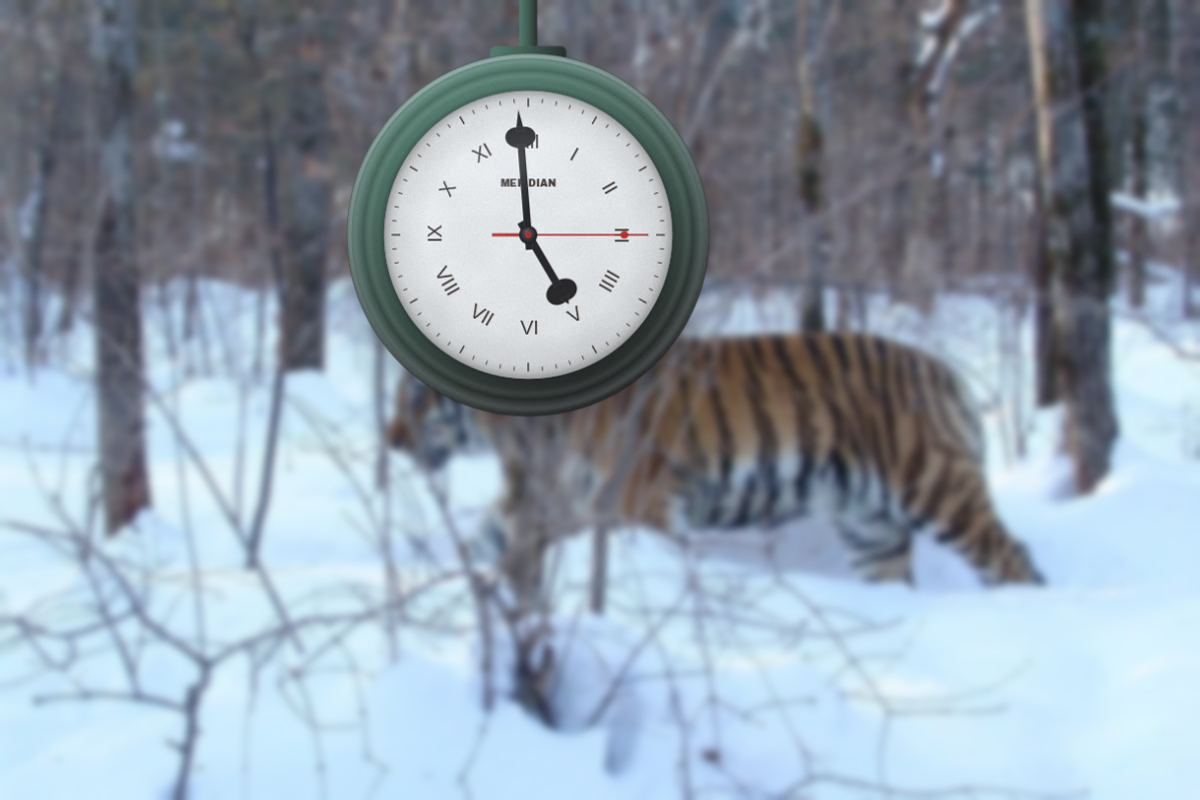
4.59.15
